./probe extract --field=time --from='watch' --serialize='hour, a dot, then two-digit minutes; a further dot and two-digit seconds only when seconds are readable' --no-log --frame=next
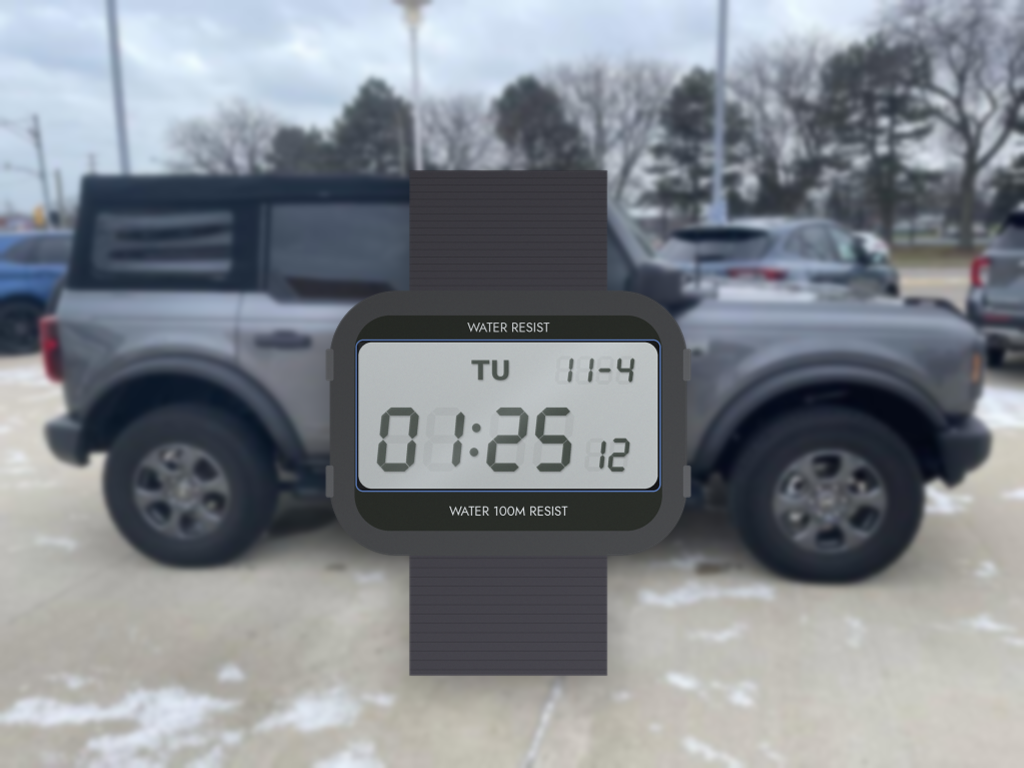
1.25.12
